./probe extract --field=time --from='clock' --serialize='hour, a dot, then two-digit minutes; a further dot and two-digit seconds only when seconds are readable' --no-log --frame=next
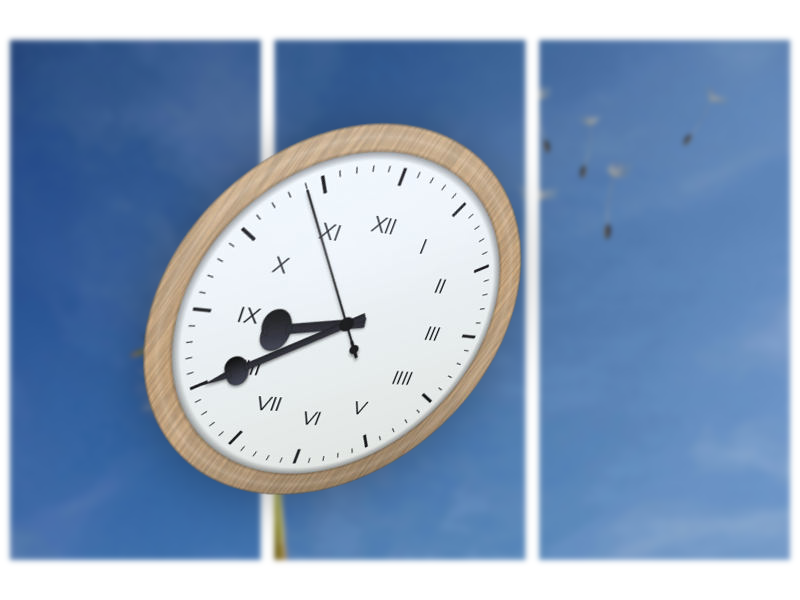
8.39.54
